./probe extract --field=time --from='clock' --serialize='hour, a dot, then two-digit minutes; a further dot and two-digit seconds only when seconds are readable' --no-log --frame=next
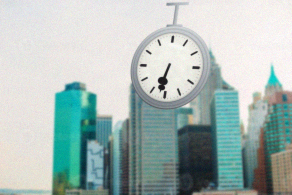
6.32
